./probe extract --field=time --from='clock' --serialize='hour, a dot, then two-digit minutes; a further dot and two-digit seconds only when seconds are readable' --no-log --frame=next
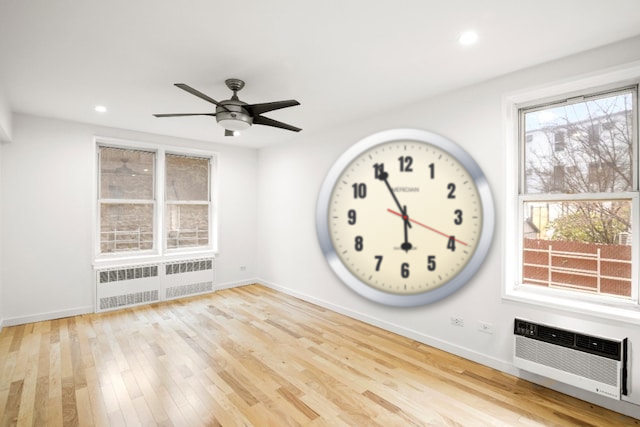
5.55.19
